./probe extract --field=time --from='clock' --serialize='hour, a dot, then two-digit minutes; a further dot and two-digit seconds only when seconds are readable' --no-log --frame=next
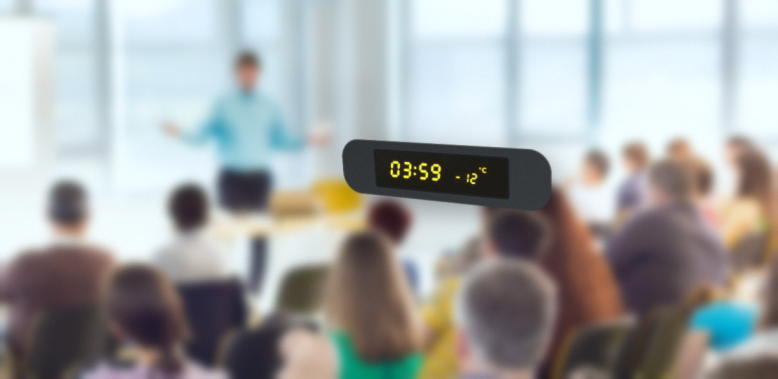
3.59
